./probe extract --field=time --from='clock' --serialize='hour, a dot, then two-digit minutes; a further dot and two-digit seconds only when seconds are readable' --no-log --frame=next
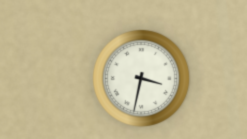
3.32
